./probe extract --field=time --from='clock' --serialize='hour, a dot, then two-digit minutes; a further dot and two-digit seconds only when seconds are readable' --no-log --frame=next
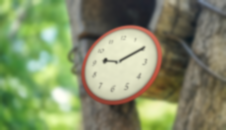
9.10
